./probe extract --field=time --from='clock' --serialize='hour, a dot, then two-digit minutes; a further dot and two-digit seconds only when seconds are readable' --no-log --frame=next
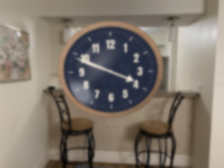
3.49
